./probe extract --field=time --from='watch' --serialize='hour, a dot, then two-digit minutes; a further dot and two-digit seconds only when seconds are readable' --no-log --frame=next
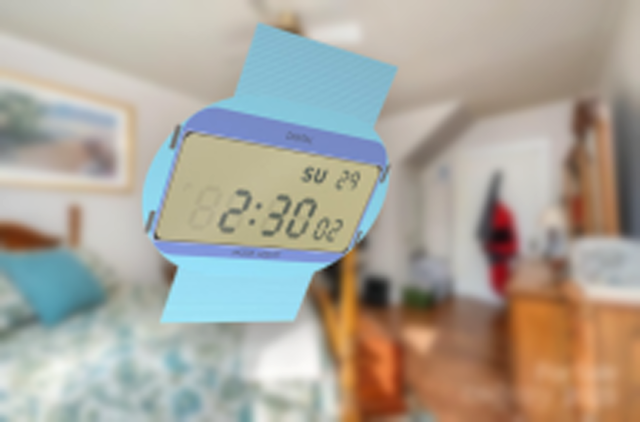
2.30.02
